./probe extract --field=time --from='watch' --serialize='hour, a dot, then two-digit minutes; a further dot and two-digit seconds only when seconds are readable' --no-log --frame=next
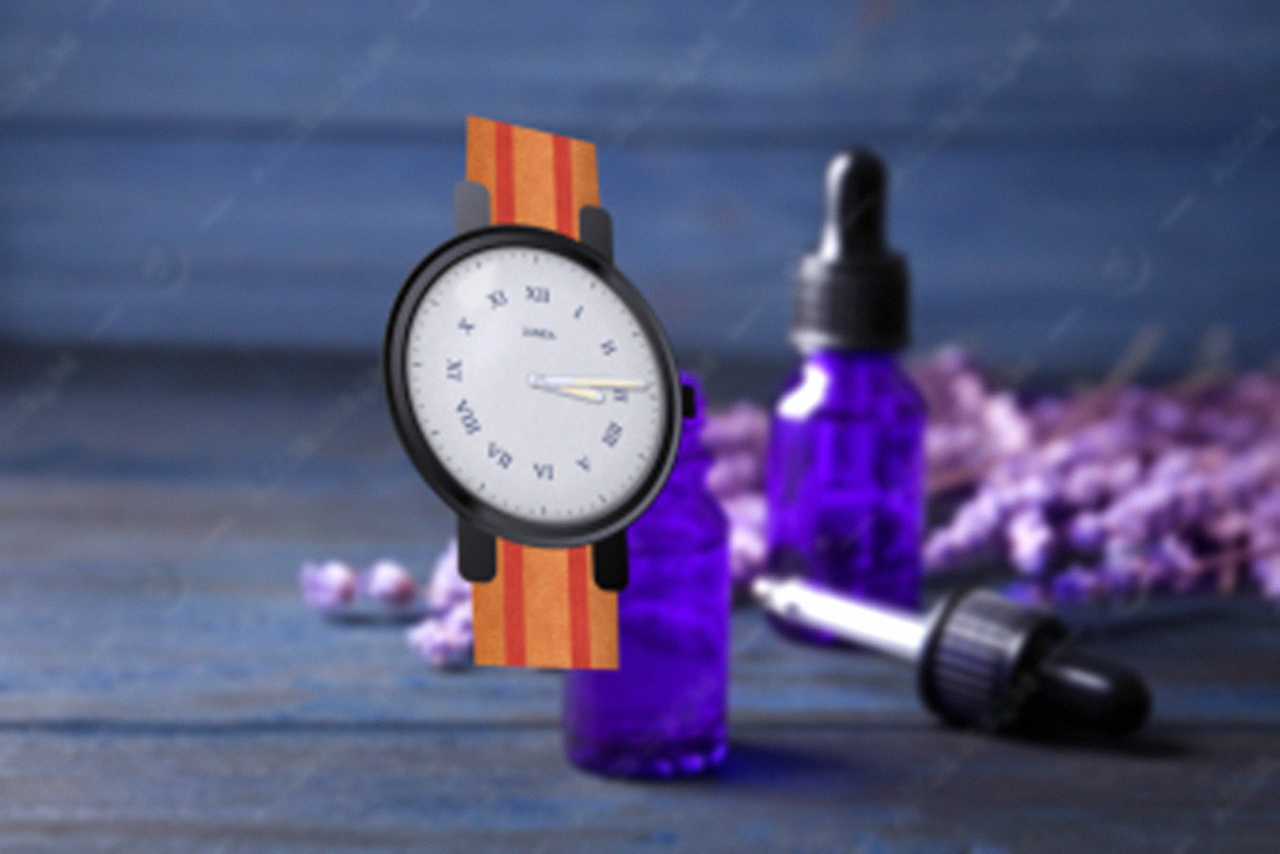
3.14
